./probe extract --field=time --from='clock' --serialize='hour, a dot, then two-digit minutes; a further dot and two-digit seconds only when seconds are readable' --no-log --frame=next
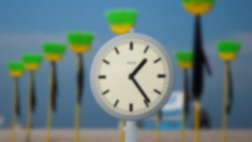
1.24
